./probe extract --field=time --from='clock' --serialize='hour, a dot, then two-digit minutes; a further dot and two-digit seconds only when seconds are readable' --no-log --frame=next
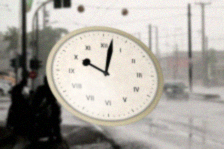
10.02
